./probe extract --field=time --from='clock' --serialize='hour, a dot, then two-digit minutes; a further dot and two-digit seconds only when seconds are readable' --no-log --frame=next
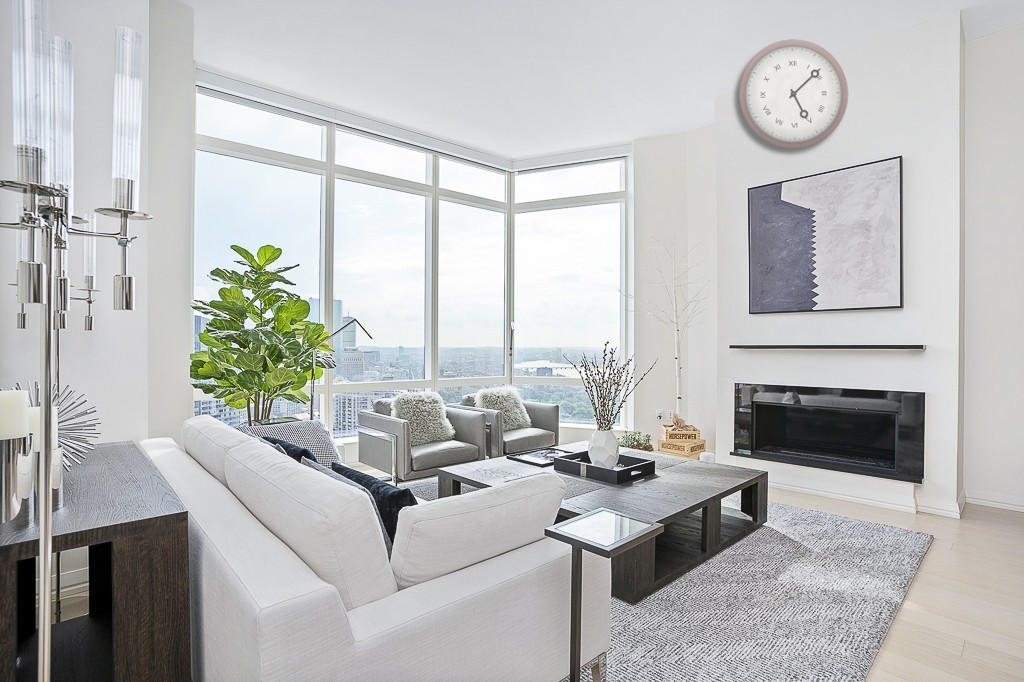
5.08
